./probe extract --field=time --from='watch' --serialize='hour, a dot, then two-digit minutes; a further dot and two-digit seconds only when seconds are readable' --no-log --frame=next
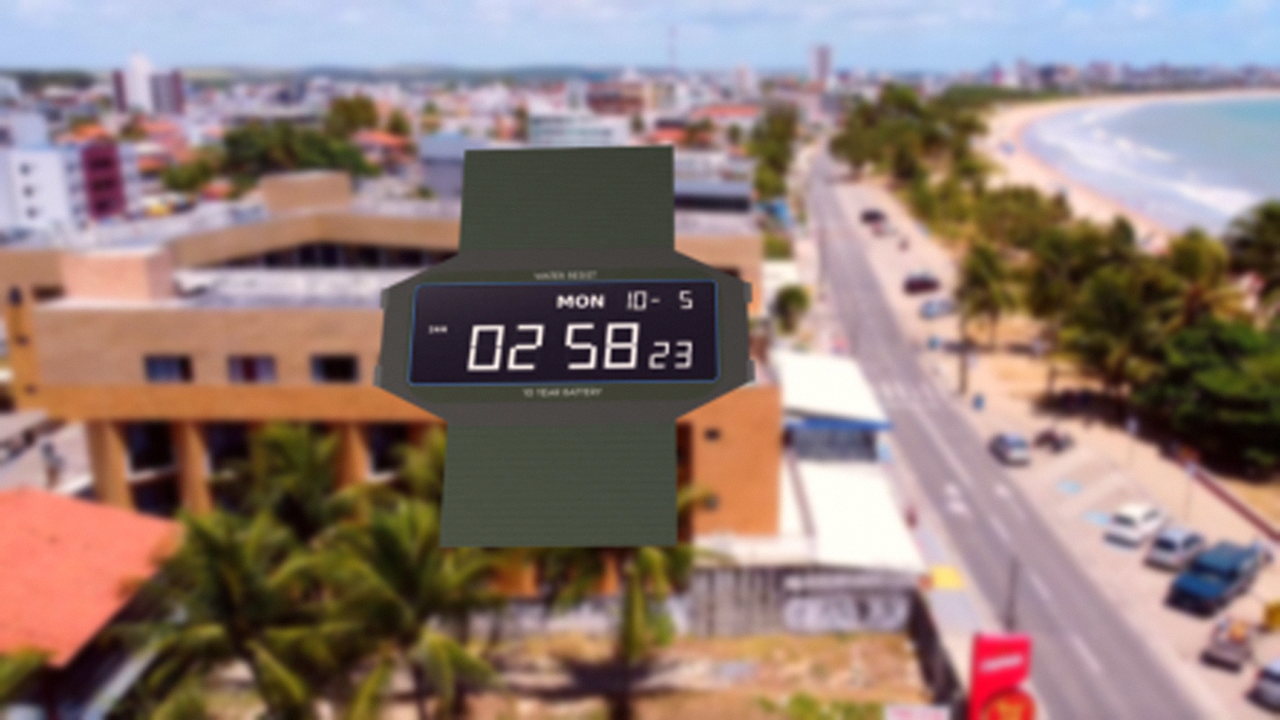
2.58.23
